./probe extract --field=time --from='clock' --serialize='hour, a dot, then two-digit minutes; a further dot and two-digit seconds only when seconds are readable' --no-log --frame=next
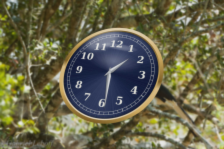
1.29
